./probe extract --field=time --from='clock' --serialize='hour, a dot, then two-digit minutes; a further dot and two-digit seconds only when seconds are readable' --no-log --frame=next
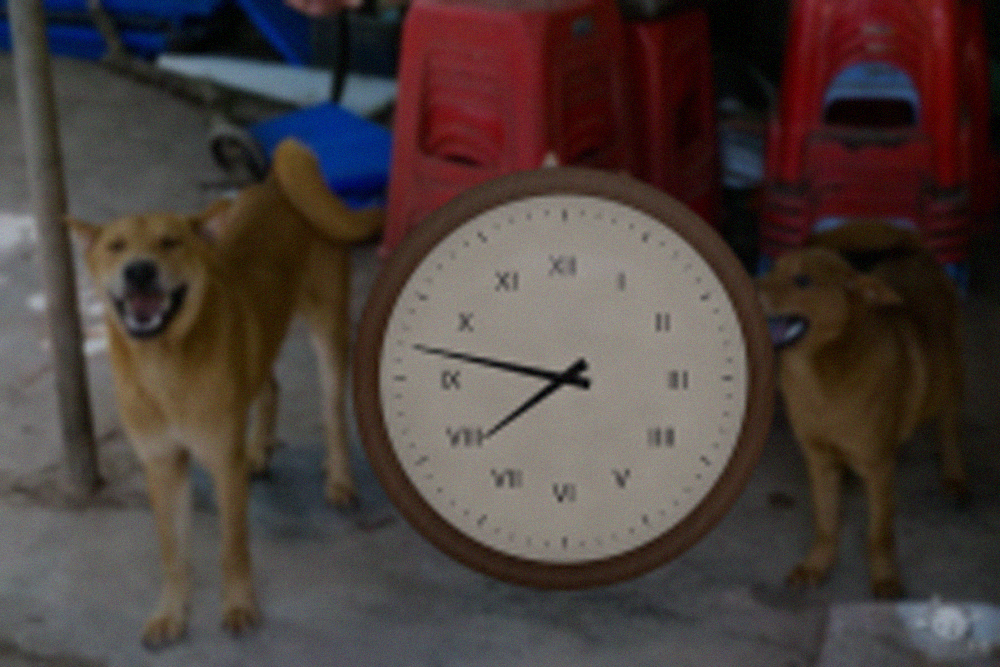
7.47
